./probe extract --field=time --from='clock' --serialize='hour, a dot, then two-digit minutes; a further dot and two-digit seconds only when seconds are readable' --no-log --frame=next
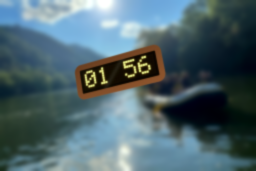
1.56
